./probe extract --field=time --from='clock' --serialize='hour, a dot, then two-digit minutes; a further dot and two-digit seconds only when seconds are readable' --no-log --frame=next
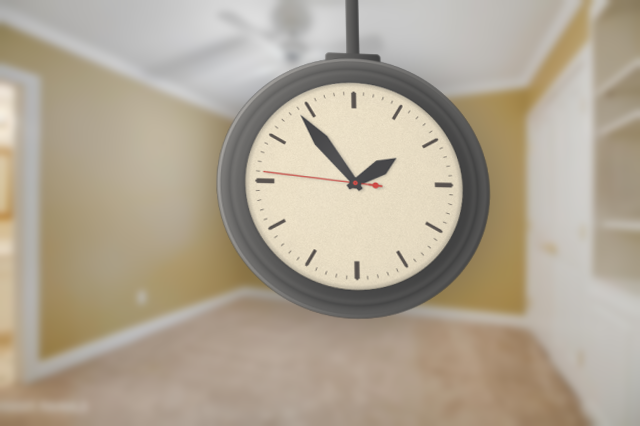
1.53.46
